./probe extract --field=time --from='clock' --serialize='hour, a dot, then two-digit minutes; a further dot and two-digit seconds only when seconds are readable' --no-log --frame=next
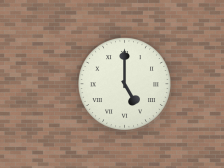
5.00
